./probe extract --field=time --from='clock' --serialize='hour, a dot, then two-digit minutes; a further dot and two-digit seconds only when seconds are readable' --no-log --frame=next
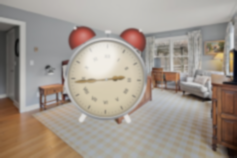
2.44
